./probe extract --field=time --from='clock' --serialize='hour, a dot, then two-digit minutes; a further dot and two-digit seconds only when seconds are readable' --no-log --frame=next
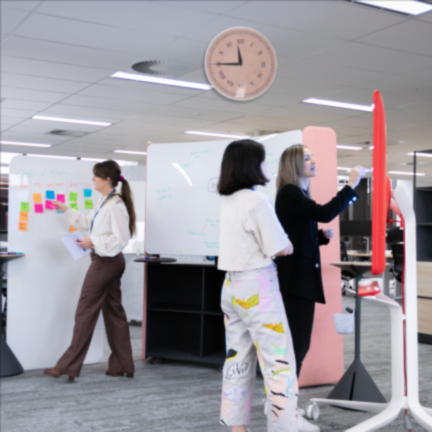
11.45
